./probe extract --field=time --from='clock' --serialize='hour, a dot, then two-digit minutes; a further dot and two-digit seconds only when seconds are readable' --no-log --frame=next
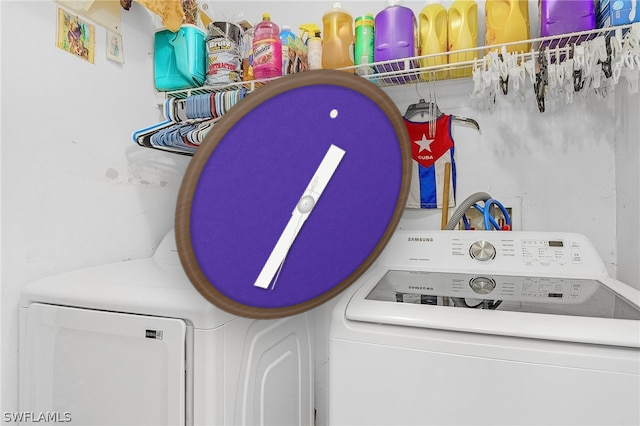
12.32.31
